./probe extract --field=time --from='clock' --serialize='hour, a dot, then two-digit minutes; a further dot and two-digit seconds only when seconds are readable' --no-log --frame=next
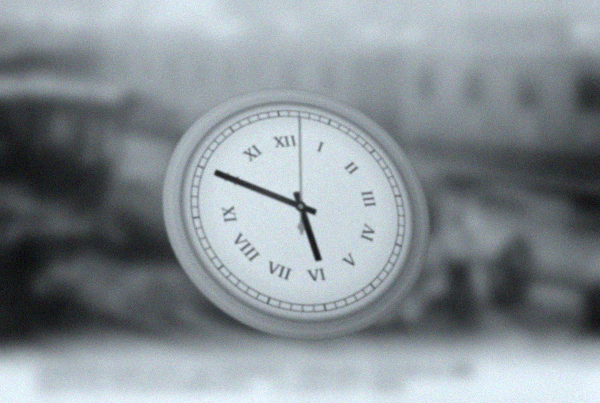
5.50.02
